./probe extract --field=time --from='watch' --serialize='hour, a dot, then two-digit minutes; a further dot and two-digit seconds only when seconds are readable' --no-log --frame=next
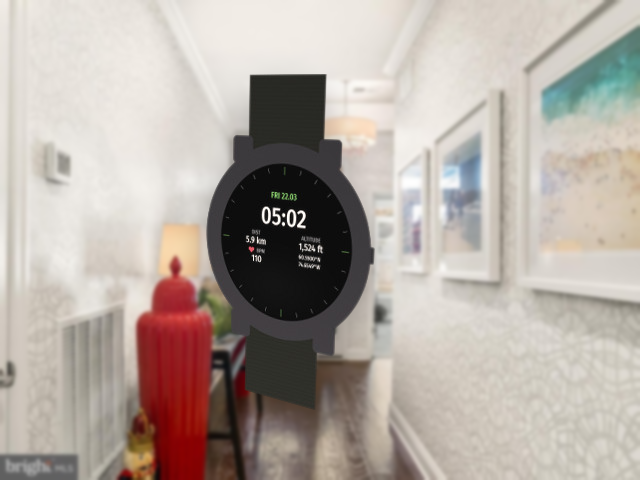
5.02
